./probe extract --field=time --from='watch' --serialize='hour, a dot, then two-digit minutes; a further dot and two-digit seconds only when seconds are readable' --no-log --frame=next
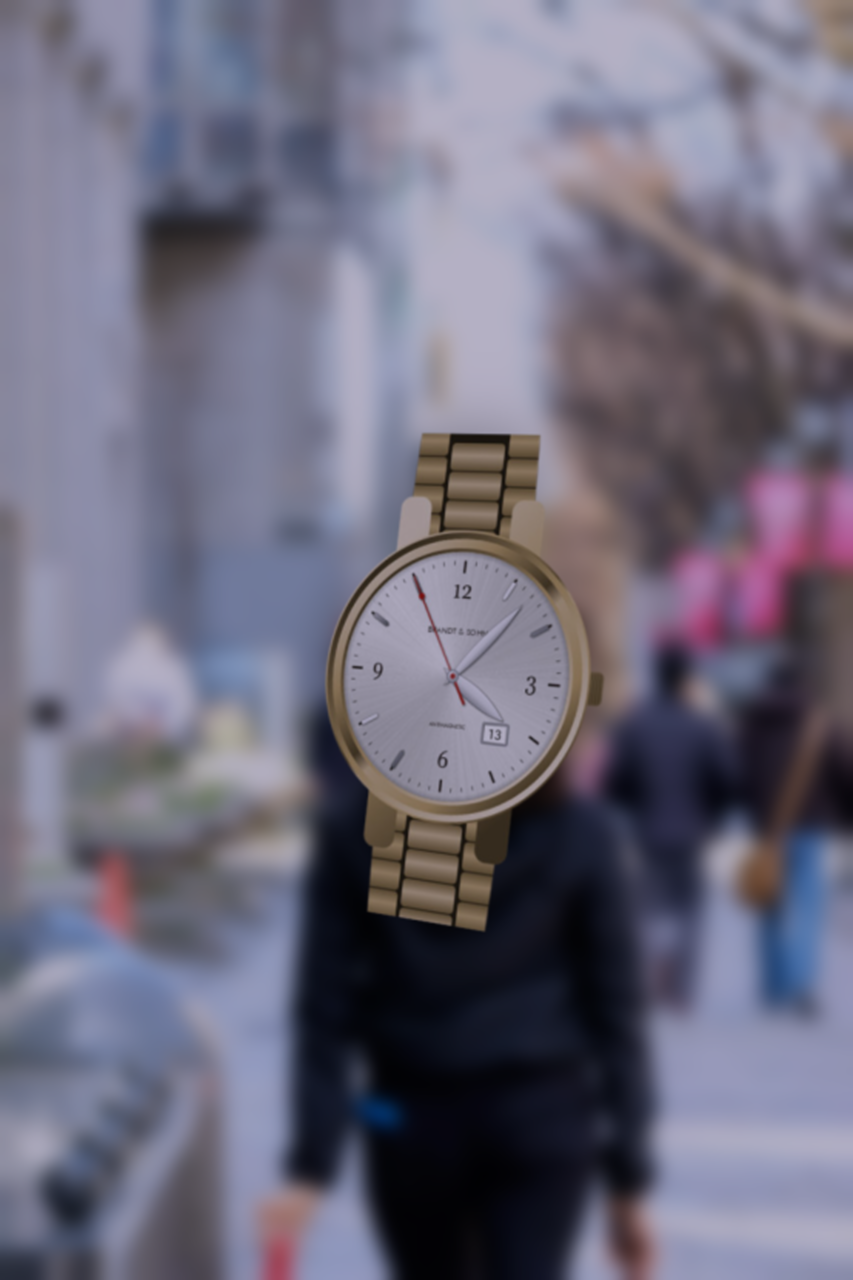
4.06.55
